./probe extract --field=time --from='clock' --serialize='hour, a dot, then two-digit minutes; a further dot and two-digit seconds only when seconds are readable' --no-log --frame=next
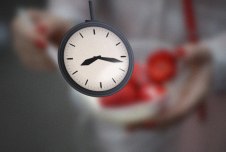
8.17
